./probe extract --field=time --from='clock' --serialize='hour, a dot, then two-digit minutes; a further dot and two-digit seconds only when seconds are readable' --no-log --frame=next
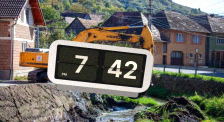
7.42
